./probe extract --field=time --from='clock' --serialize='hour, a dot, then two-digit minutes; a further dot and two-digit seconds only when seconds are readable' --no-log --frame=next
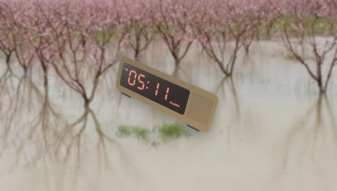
5.11
